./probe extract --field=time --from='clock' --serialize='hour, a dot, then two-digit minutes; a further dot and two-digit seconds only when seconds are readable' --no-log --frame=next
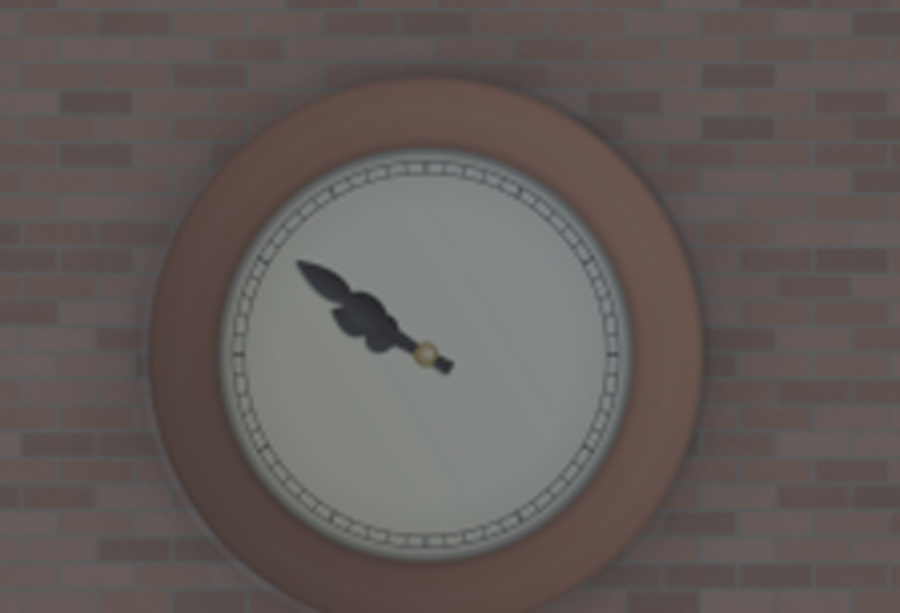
9.51
